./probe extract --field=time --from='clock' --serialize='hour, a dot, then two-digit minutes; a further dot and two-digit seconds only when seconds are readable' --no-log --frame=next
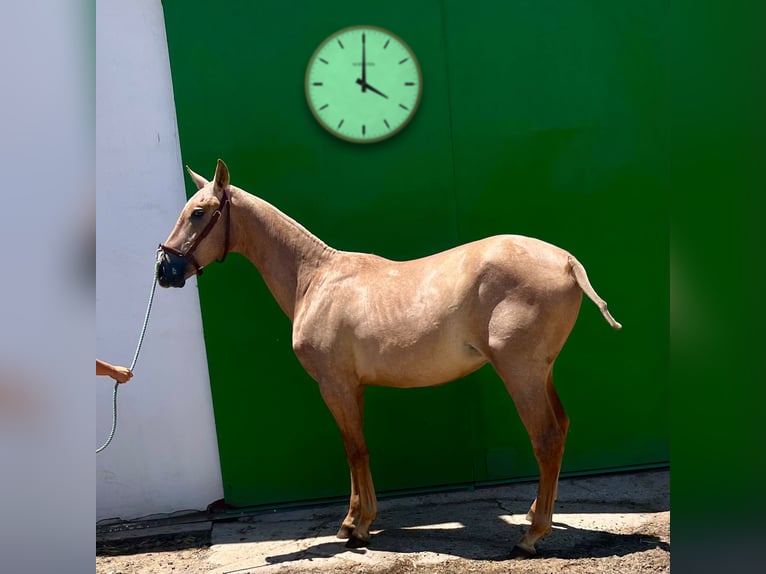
4.00
